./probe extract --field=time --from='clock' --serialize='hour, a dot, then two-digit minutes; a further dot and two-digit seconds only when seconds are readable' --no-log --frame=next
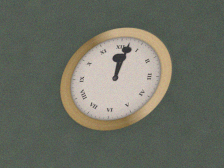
12.02
